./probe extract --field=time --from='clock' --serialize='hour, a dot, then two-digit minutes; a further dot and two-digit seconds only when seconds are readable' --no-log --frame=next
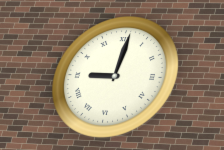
9.01
